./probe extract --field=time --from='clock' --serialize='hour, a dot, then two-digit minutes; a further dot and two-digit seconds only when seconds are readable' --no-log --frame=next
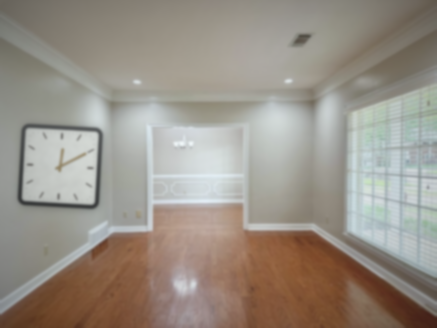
12.10
